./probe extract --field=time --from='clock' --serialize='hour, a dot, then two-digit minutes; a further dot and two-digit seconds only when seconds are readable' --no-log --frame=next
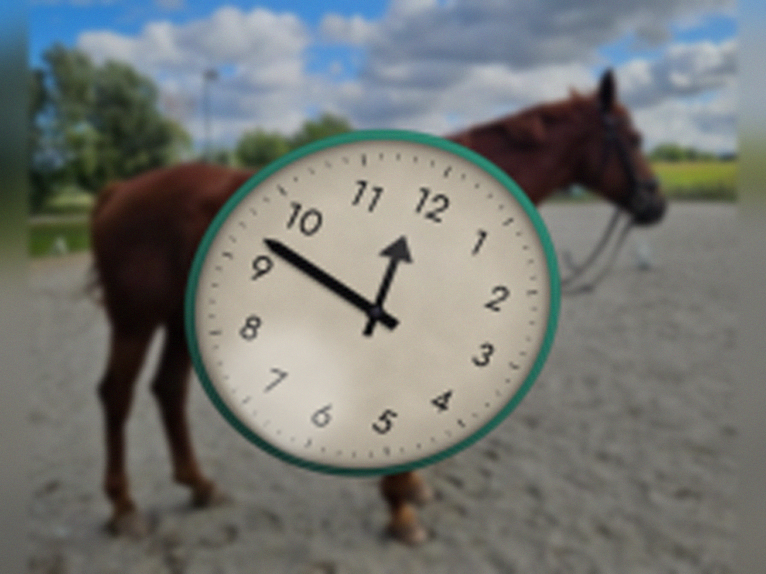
11.47
